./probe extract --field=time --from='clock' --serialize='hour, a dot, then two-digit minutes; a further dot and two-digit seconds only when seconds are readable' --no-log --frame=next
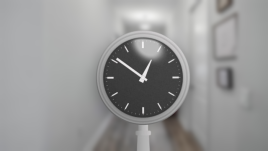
12.51
